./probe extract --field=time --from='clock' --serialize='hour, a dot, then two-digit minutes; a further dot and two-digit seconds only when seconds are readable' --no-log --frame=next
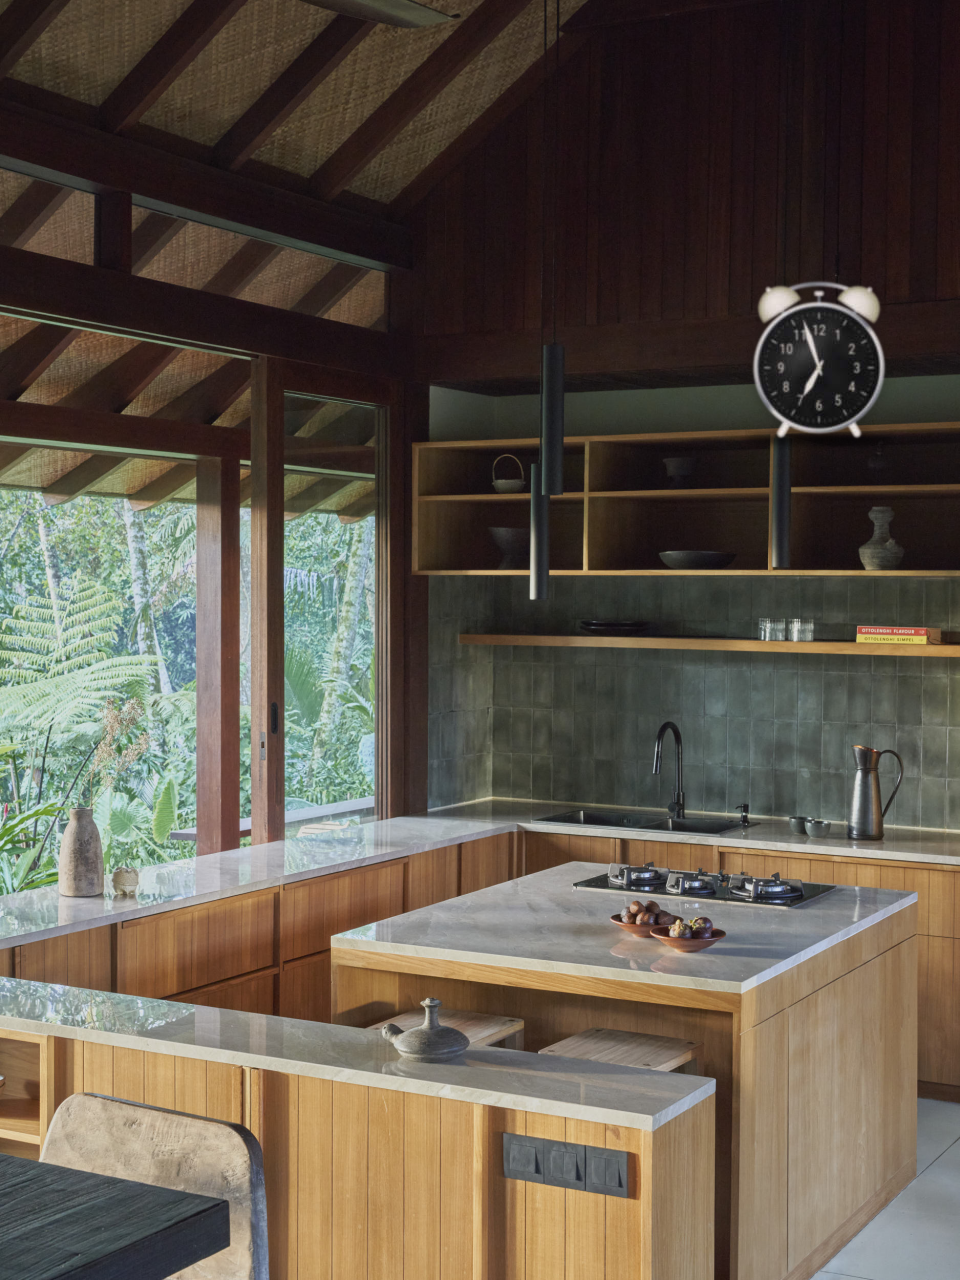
6.57
